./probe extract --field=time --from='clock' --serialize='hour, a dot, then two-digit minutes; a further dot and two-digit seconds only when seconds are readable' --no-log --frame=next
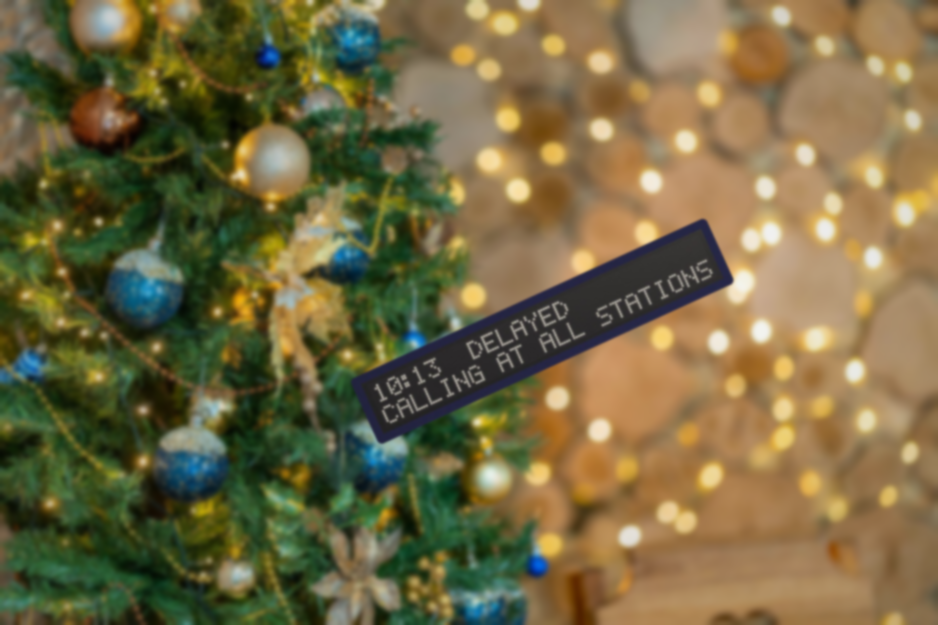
10.13
